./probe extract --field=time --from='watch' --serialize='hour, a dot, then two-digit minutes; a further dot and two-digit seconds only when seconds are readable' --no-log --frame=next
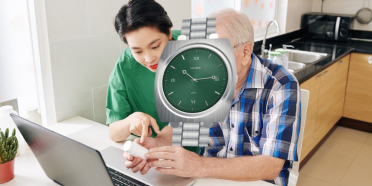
10.14
